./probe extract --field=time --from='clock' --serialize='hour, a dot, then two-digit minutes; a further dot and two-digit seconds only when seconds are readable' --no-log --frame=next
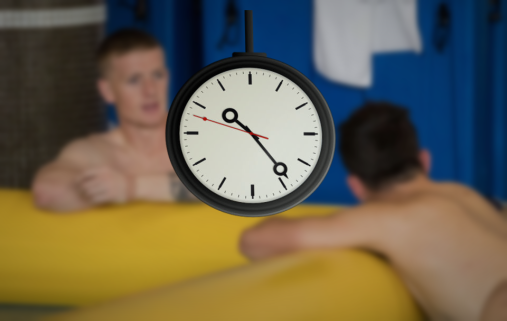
10.23.48
